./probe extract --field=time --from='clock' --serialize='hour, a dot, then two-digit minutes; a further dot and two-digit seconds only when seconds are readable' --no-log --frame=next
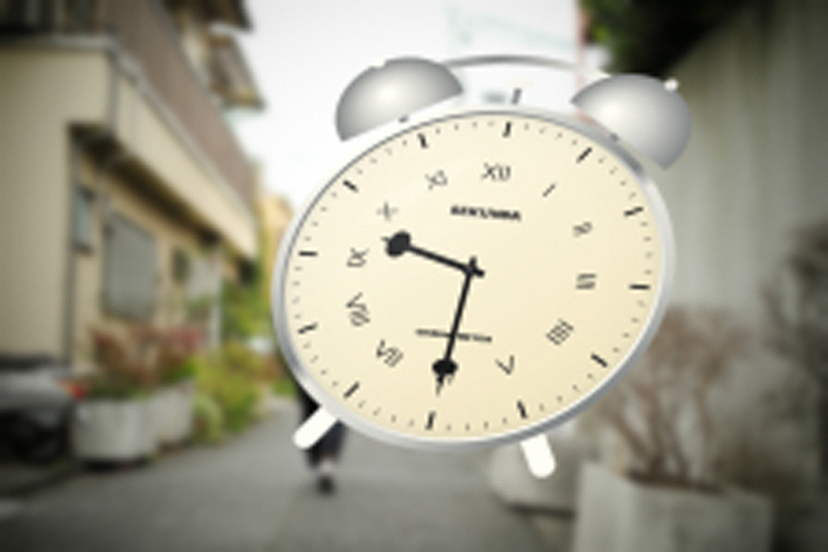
9.30
